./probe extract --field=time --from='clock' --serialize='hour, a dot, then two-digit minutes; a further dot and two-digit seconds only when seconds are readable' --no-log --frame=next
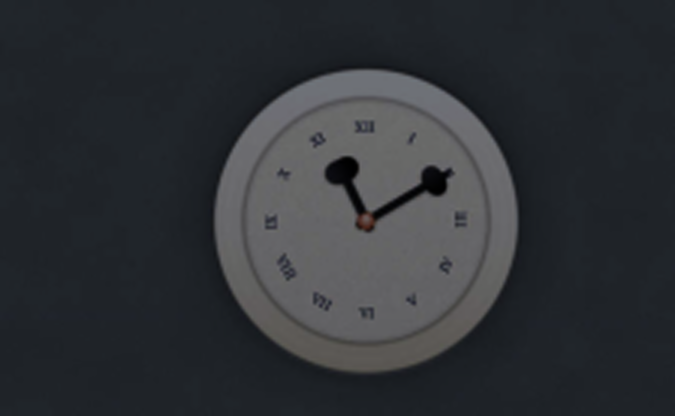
11.10
